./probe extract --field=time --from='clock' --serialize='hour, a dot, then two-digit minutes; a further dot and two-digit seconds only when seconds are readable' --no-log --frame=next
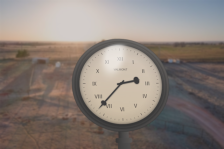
2.37
